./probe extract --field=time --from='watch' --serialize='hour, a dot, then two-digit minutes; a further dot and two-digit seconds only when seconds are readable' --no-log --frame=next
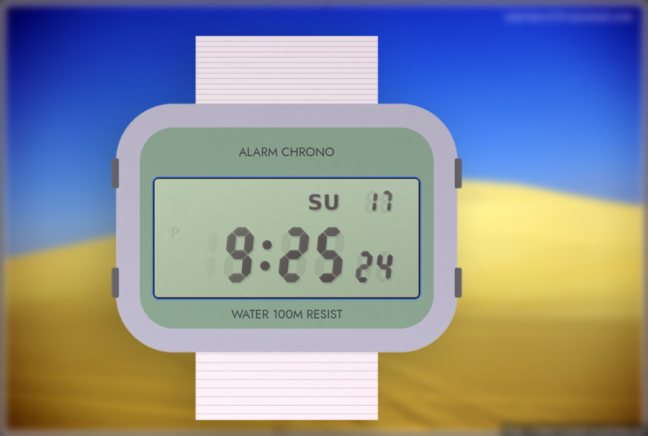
9.25.24
